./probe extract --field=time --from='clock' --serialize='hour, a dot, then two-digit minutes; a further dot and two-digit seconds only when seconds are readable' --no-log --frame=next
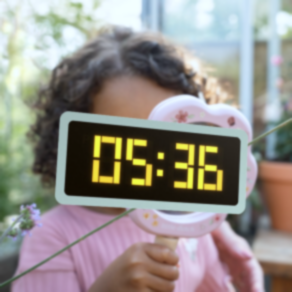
5.36
